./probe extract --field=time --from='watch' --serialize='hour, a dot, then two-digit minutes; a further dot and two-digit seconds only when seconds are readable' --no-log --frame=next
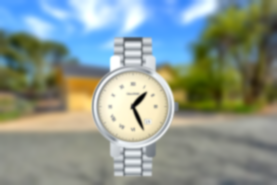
1.26
